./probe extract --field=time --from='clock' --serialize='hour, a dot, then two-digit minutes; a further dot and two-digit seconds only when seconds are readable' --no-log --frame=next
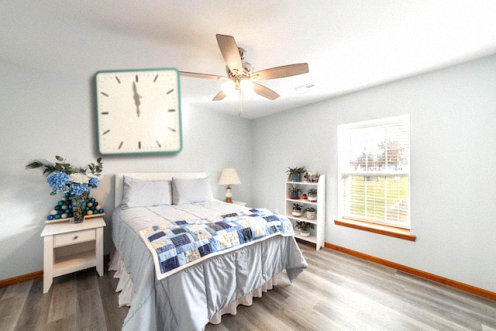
11.59
